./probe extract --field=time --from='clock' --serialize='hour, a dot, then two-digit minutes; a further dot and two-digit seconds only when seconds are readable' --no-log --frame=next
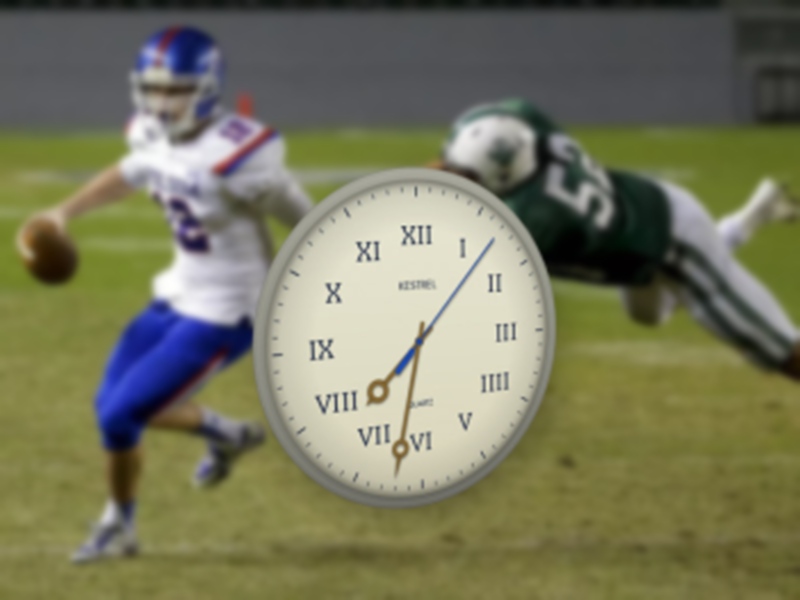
7.32.07
